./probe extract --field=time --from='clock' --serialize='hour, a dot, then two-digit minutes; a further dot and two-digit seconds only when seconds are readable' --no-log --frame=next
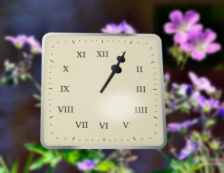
1.05
